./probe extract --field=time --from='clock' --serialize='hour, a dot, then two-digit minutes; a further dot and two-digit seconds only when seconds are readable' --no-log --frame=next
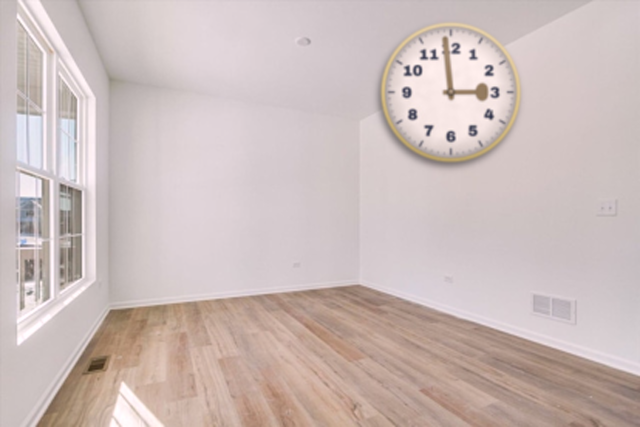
2.59
